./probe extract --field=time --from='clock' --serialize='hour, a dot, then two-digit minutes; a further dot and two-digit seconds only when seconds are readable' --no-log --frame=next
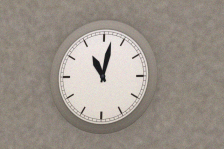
11.02
